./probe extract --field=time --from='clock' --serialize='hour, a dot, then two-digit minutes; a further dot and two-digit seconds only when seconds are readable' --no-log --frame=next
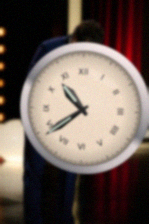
10.39
